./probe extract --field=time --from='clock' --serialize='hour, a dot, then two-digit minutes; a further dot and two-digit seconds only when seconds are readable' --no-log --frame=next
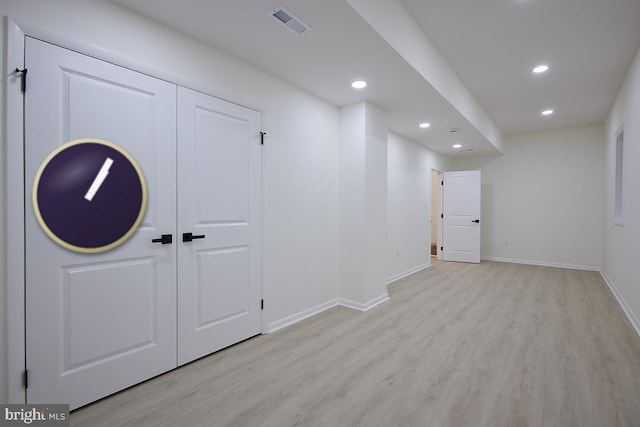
1.05
